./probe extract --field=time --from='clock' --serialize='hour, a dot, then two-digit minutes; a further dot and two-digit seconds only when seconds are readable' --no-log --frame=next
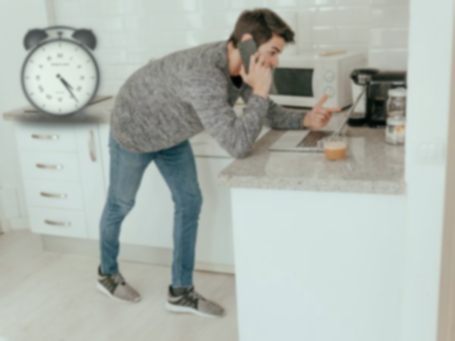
4.24
